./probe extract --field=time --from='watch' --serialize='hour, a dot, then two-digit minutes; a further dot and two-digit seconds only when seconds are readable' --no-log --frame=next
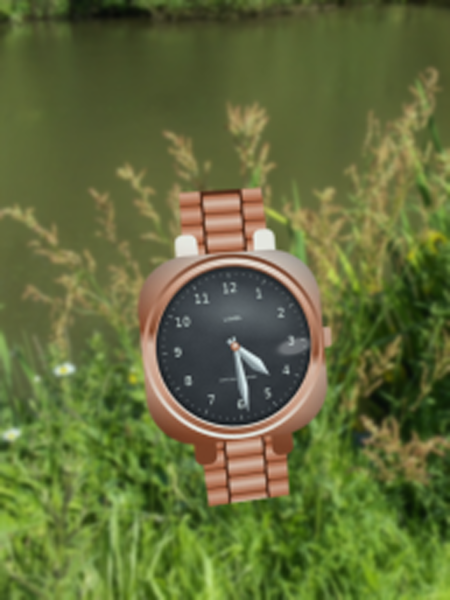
4.29
